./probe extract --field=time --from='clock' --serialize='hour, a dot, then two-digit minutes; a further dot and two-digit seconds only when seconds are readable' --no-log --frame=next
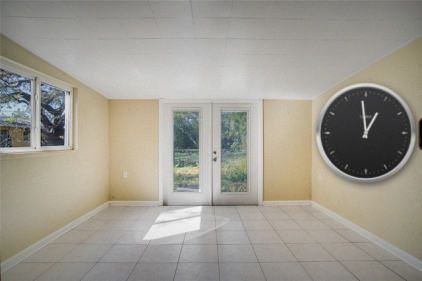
12.59
